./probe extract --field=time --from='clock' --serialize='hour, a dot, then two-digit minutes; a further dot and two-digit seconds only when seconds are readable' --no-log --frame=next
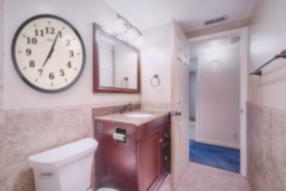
7.04
